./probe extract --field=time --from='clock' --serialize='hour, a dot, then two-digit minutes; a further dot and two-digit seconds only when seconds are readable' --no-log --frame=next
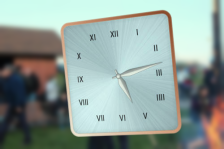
5.13
